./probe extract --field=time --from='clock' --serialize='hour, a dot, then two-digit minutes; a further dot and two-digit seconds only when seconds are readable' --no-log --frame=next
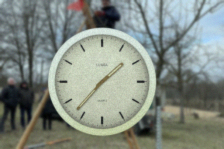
1.37
